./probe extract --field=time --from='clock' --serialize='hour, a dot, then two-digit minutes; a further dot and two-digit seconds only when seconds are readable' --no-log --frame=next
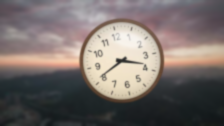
3.41
